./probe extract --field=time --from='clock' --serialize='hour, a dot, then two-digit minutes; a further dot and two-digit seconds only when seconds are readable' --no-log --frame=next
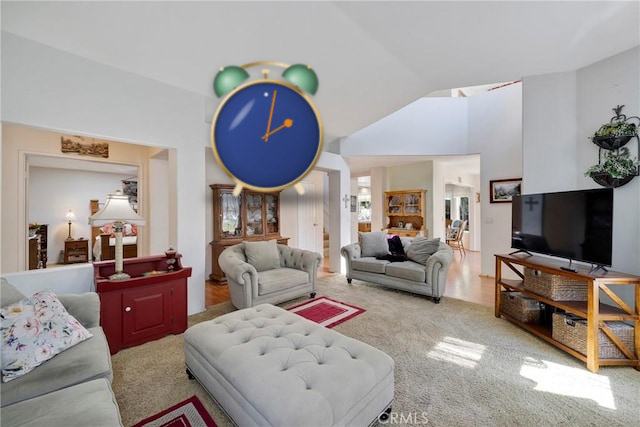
2.02
